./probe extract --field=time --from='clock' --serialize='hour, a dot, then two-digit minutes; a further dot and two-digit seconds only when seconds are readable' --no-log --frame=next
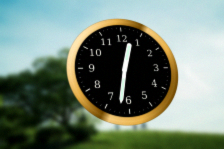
12.32
